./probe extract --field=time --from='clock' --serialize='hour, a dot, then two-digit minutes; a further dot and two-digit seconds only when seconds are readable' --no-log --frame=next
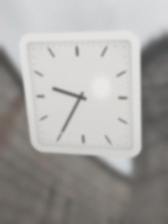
9.35
